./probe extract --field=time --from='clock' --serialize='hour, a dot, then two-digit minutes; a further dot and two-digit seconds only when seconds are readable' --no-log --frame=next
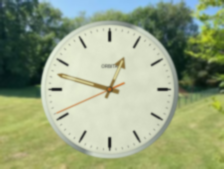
12.47.41
